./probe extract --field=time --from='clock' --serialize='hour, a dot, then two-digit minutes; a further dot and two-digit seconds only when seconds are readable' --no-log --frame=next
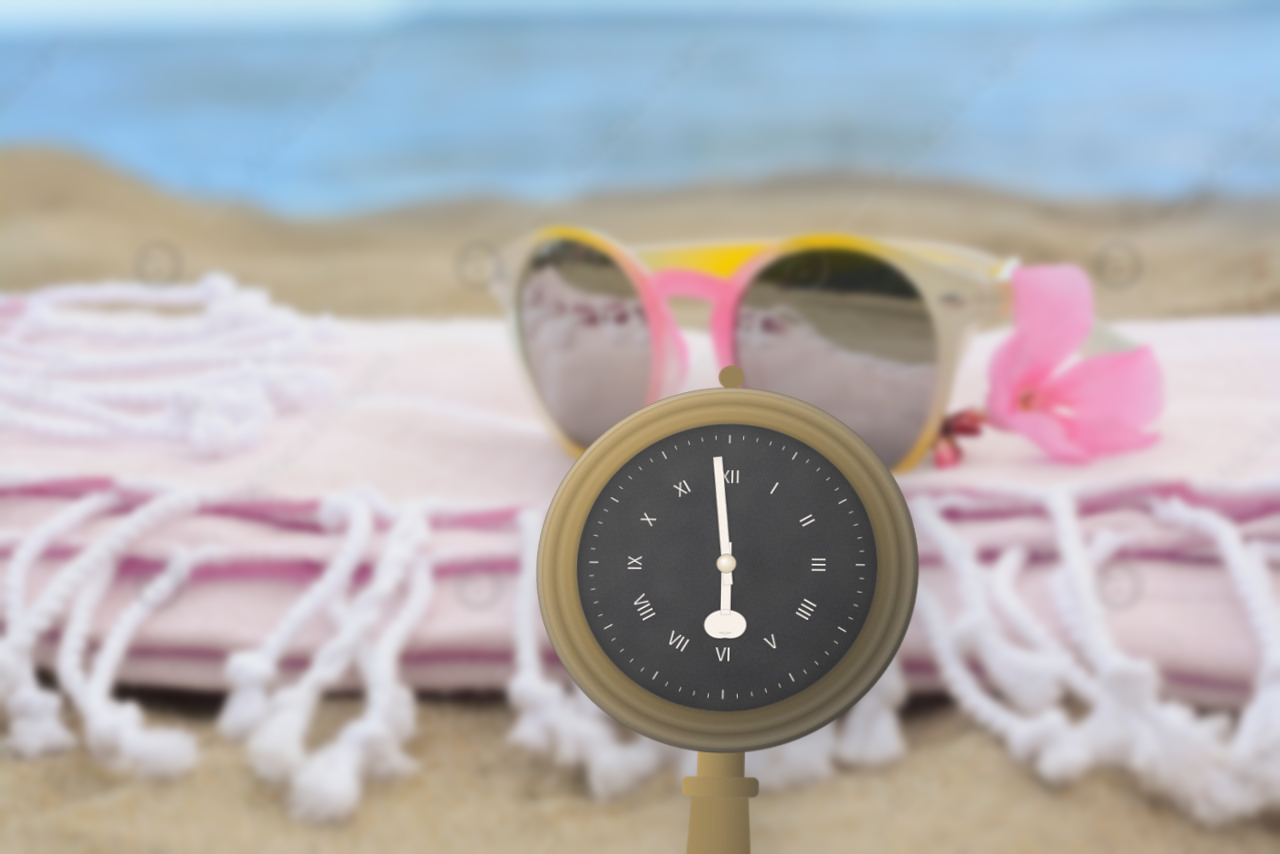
5.59
